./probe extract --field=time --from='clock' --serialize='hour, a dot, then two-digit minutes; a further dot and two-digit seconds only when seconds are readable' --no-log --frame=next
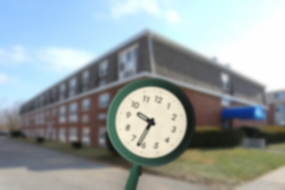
9.32
